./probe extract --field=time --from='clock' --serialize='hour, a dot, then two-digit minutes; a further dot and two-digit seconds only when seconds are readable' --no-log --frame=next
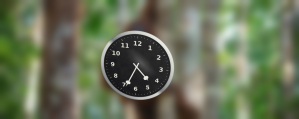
4.34
